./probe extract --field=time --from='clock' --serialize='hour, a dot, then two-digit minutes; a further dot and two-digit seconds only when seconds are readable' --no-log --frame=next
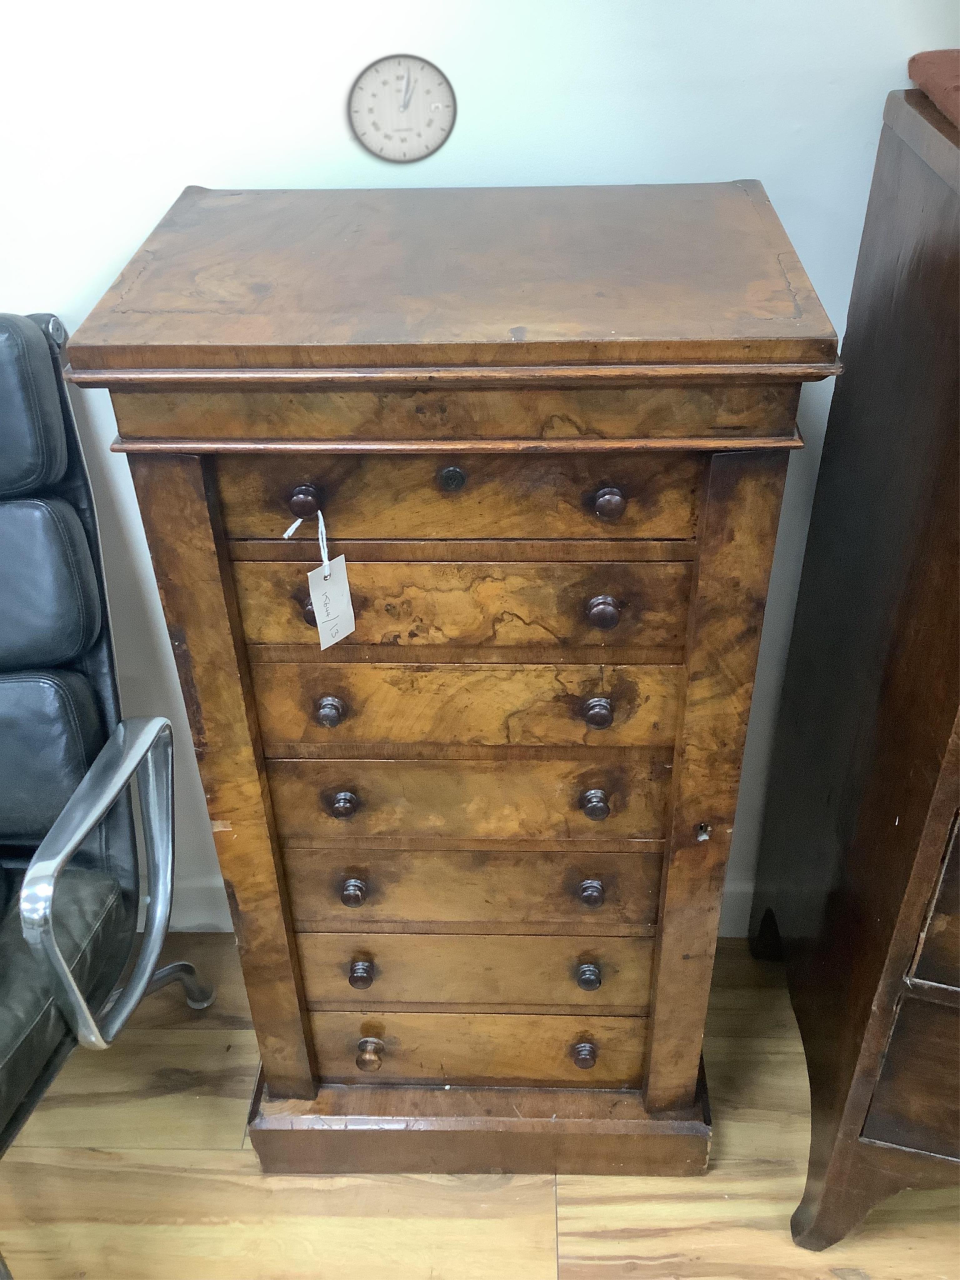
1.02
